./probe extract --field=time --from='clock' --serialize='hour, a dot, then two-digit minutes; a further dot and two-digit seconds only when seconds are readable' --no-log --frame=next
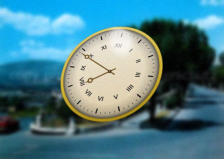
7.49
